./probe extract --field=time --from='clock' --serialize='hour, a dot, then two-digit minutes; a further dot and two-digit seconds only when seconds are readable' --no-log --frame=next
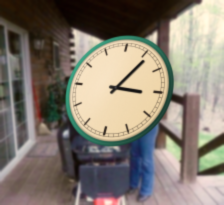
3.06
